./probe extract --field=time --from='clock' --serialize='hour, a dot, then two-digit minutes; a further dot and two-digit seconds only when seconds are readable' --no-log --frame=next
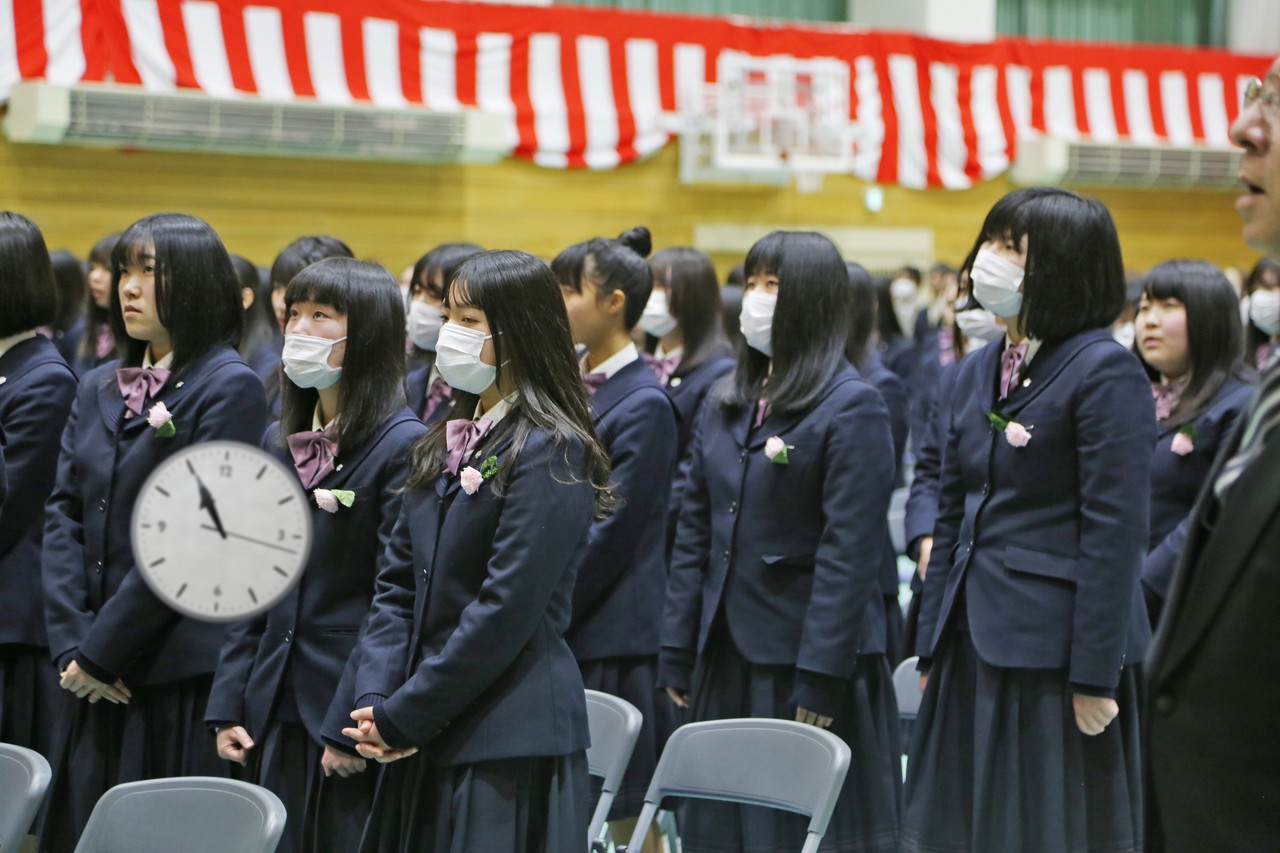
10.55.17
